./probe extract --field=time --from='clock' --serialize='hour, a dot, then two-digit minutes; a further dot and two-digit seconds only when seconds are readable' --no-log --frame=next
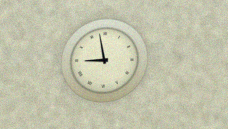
8.58
